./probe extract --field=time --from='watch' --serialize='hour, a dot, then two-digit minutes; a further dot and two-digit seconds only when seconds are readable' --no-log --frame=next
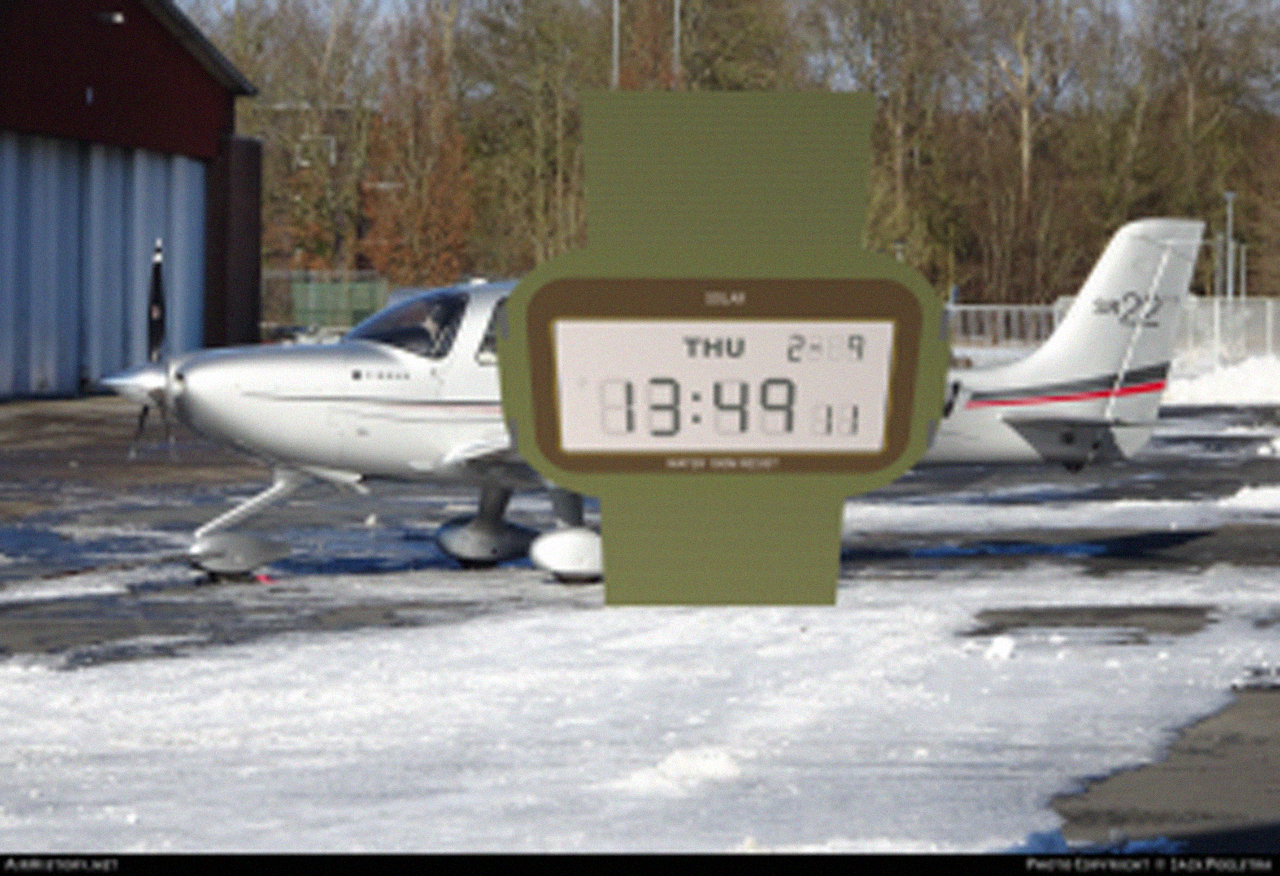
13.49.11
